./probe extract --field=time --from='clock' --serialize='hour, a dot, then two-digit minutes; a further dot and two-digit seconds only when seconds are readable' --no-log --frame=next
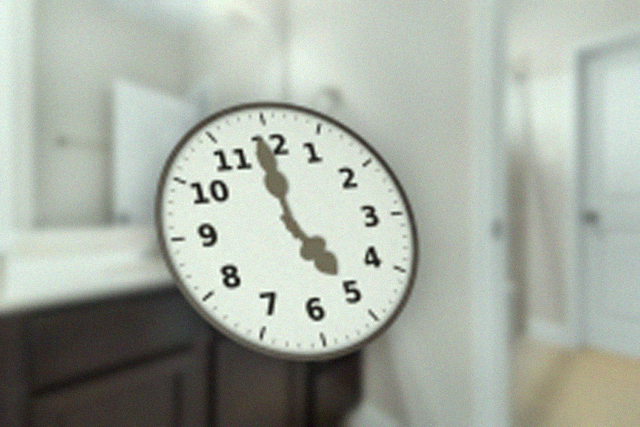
4.59
